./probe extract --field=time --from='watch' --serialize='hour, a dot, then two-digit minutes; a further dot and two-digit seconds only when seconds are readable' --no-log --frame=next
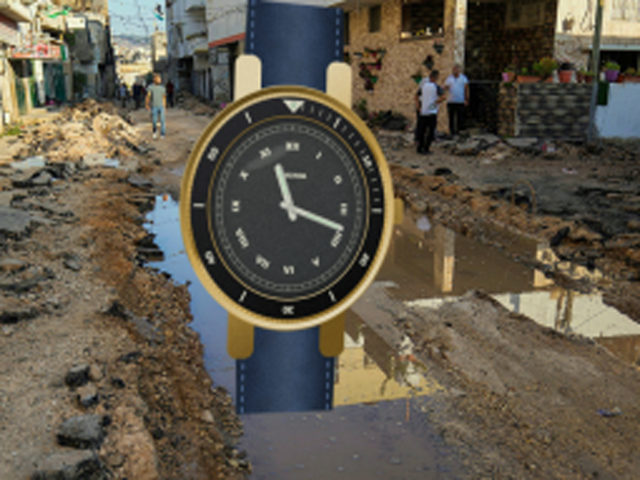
11.18
